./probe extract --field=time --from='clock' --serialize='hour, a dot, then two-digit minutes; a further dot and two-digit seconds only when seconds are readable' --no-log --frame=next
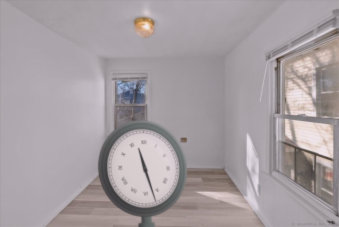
11.27
